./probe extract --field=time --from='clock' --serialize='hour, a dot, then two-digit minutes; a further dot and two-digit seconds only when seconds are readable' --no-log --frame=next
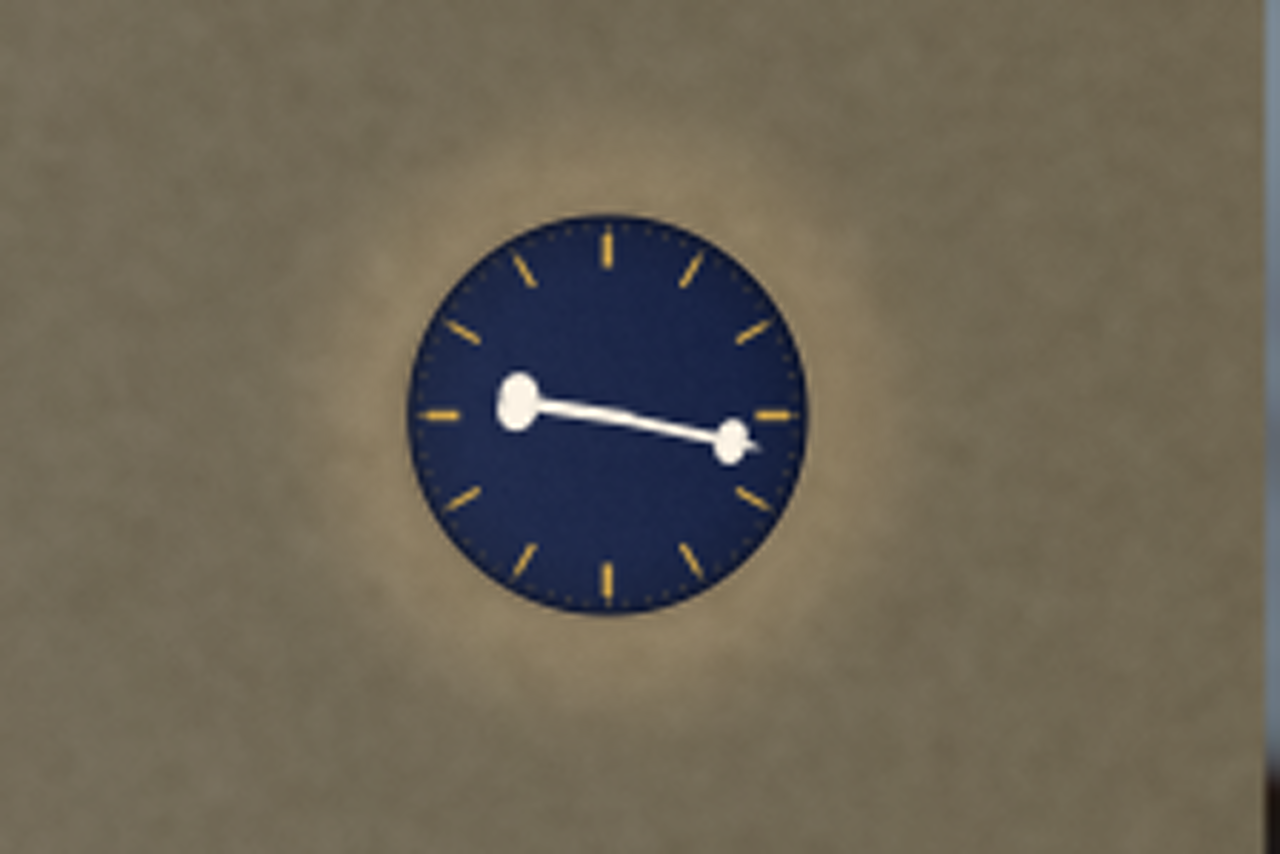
9.17
